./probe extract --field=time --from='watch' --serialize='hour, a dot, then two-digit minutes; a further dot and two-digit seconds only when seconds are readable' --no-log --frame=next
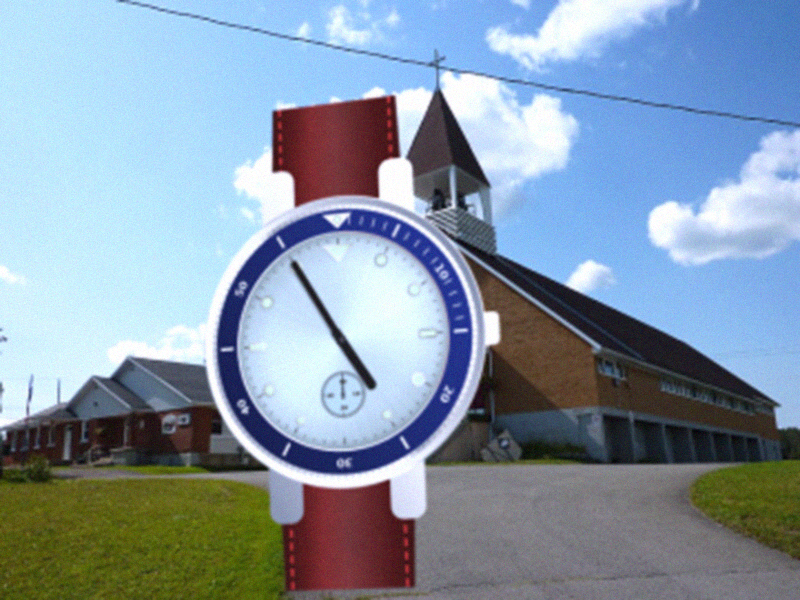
4.55
